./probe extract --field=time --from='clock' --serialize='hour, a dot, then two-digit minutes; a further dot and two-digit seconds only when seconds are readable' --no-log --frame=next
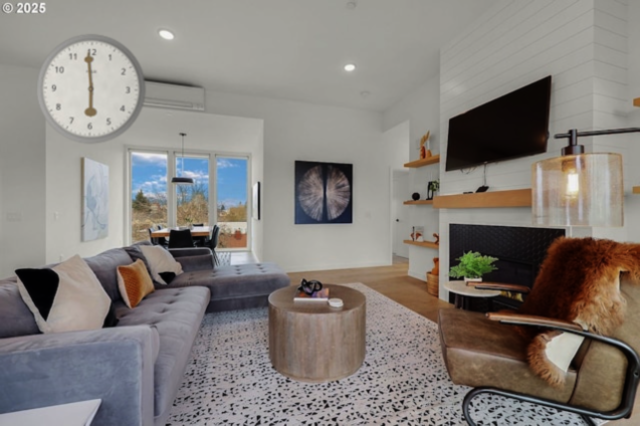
5.59
